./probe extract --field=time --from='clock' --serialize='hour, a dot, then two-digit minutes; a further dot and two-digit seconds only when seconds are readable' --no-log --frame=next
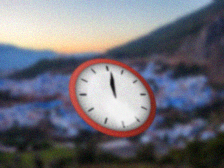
12.01
